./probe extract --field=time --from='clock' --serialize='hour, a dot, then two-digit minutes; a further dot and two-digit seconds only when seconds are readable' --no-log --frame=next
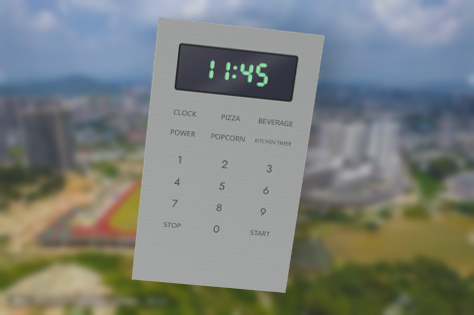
11.45
